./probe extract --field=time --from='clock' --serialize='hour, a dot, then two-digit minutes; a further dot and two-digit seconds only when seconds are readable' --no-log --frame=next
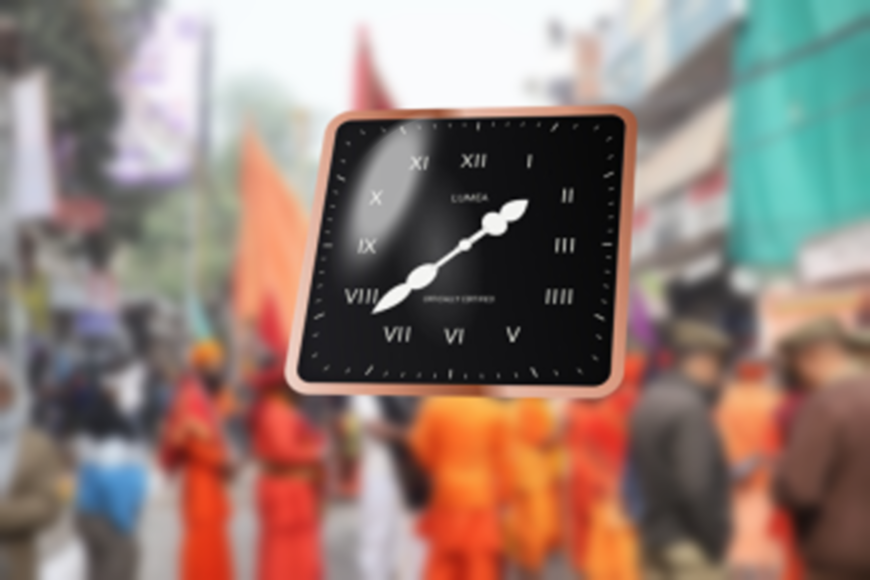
1.38
